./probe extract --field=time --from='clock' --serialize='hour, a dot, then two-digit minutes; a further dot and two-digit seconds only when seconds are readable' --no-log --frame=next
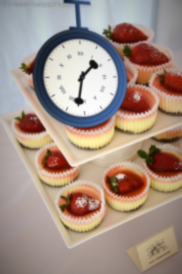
1.32
